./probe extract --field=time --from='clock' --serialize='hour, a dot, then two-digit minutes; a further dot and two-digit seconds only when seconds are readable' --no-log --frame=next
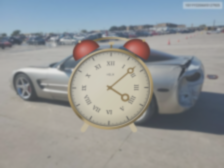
4.08
